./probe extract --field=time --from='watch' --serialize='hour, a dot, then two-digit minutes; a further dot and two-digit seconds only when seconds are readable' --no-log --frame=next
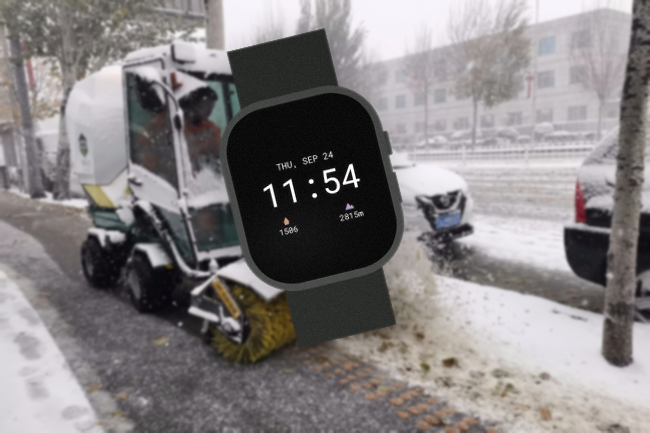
11.54
